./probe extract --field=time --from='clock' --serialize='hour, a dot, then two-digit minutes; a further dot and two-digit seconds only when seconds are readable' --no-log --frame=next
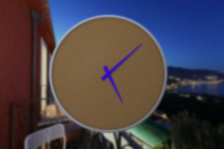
5.08
